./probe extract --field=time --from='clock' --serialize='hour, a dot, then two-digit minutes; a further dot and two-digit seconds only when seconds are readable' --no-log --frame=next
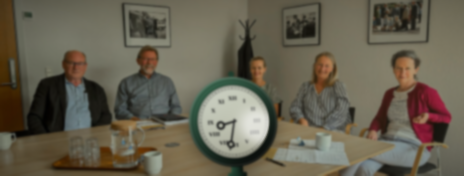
8.32
